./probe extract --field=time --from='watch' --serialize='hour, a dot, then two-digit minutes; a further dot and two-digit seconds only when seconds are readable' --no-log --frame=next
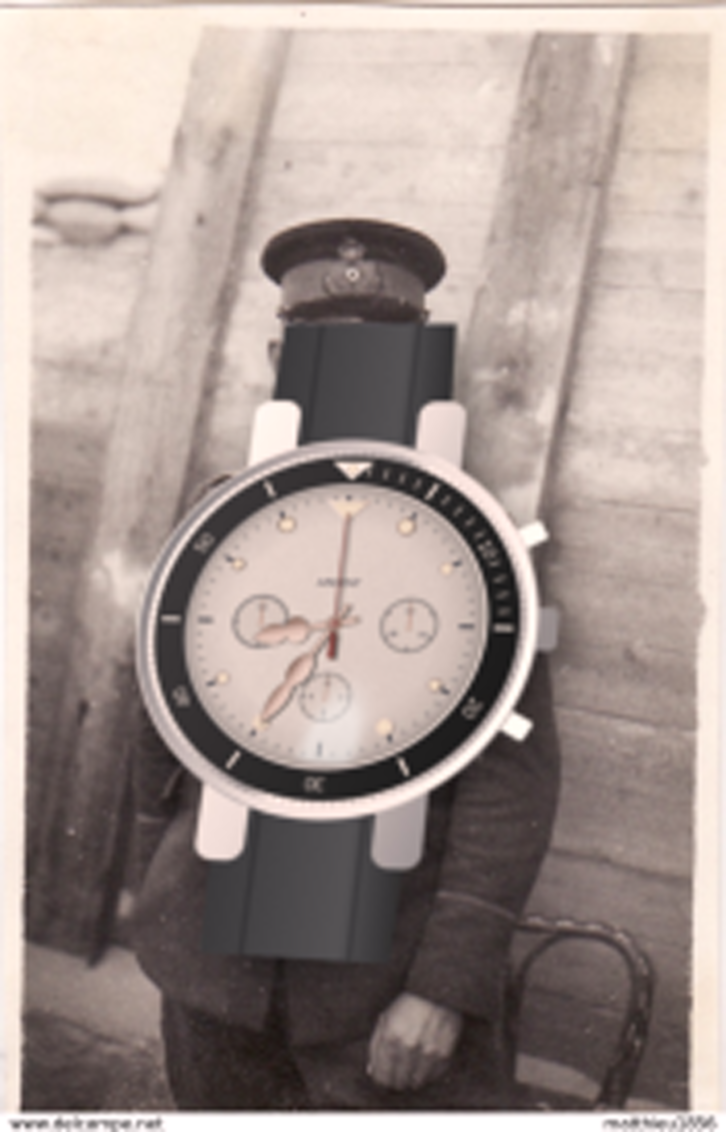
8.35
